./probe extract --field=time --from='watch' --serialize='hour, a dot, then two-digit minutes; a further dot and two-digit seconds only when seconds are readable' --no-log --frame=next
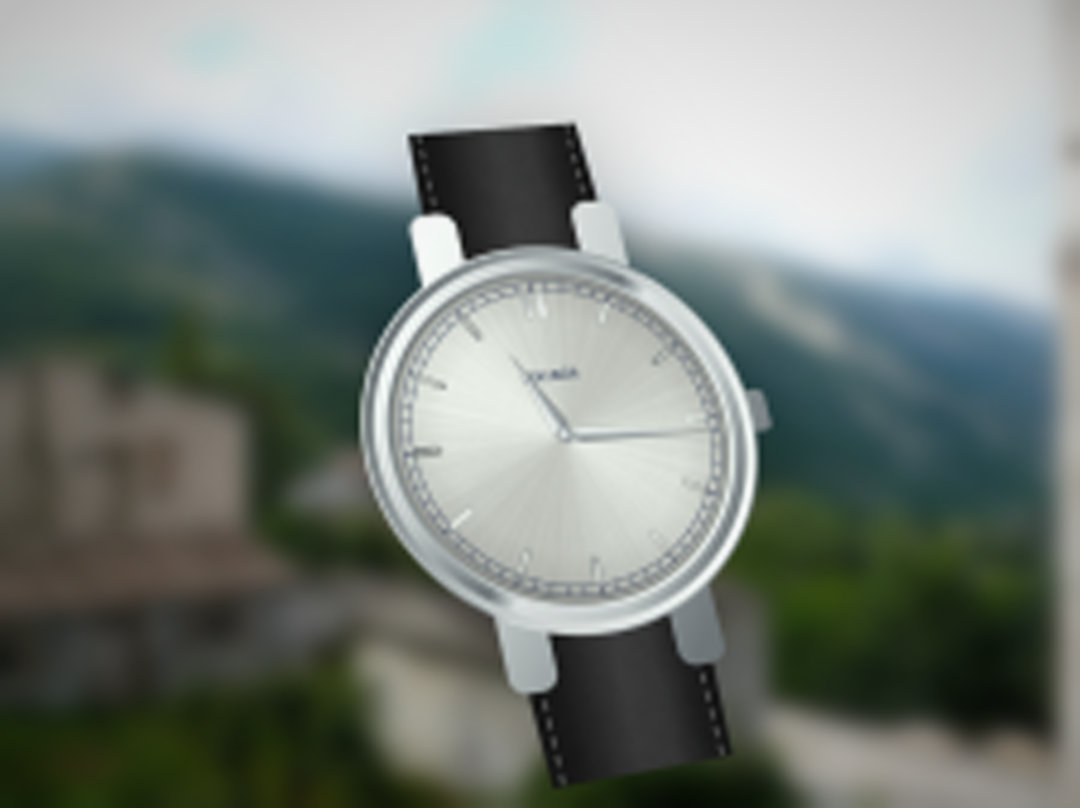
11.16
